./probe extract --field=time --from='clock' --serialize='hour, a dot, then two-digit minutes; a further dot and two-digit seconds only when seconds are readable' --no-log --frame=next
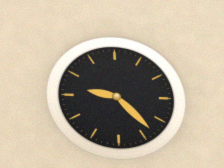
9.23
